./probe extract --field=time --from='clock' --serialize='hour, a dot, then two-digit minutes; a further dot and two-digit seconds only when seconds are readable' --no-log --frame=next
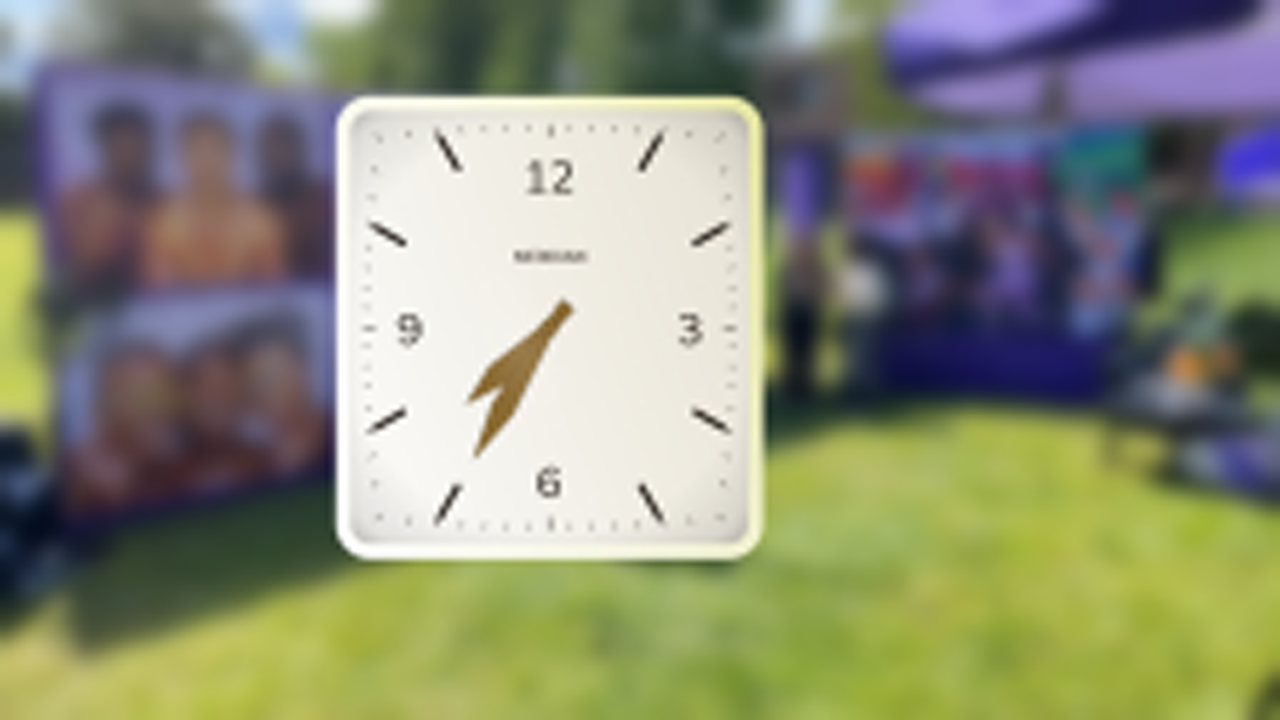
7.35
